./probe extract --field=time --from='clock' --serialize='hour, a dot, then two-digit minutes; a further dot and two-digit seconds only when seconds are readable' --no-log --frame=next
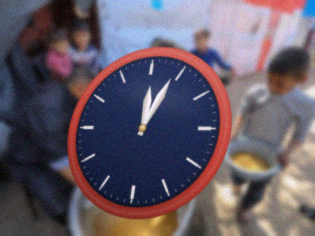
12.04
